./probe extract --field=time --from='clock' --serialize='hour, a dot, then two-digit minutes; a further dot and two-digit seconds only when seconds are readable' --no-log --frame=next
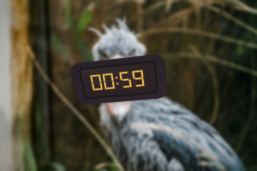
0.59
